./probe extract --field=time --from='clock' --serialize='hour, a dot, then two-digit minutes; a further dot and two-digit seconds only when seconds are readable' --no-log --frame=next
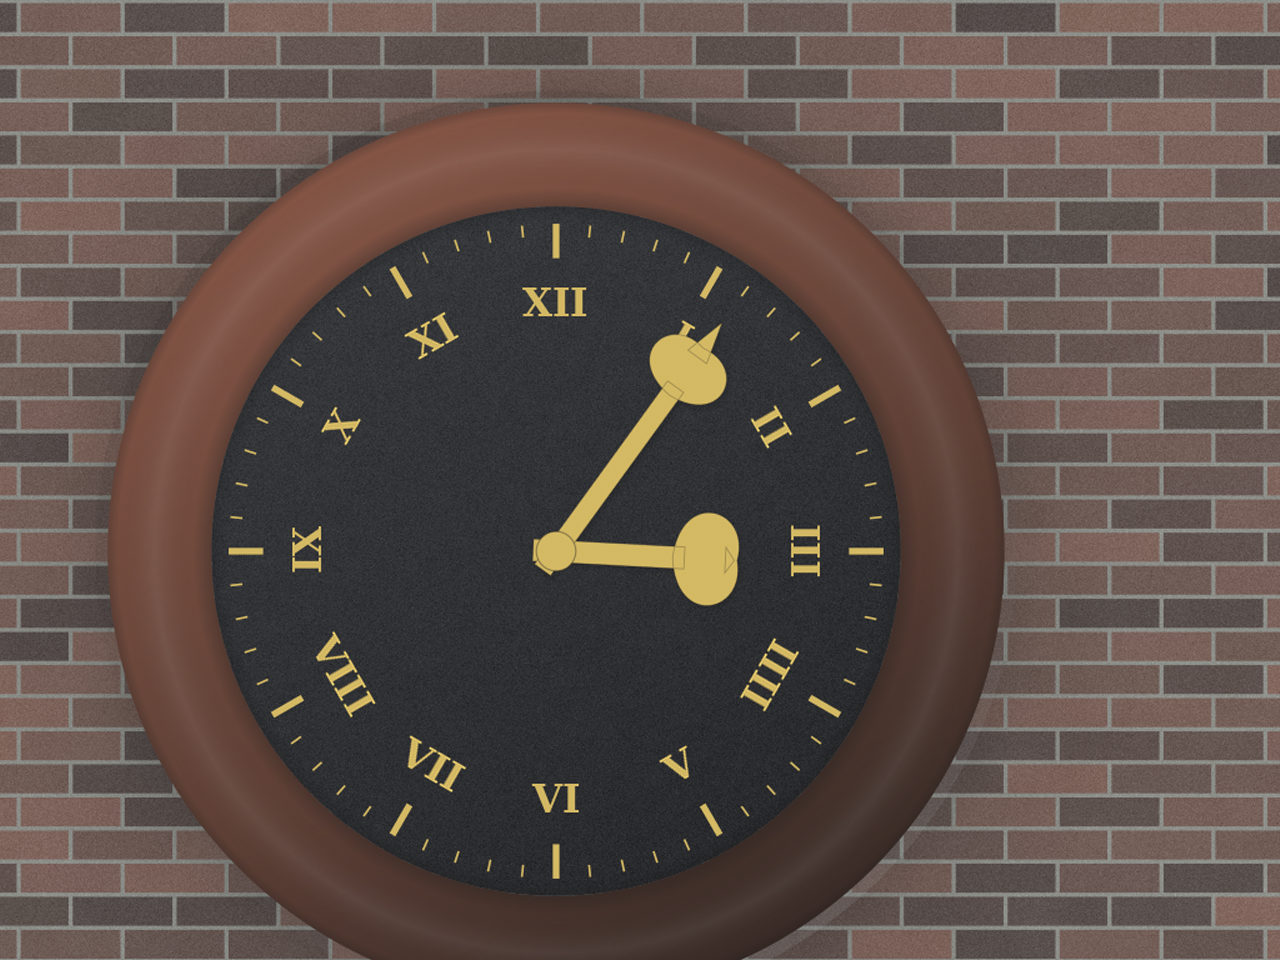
3.06
